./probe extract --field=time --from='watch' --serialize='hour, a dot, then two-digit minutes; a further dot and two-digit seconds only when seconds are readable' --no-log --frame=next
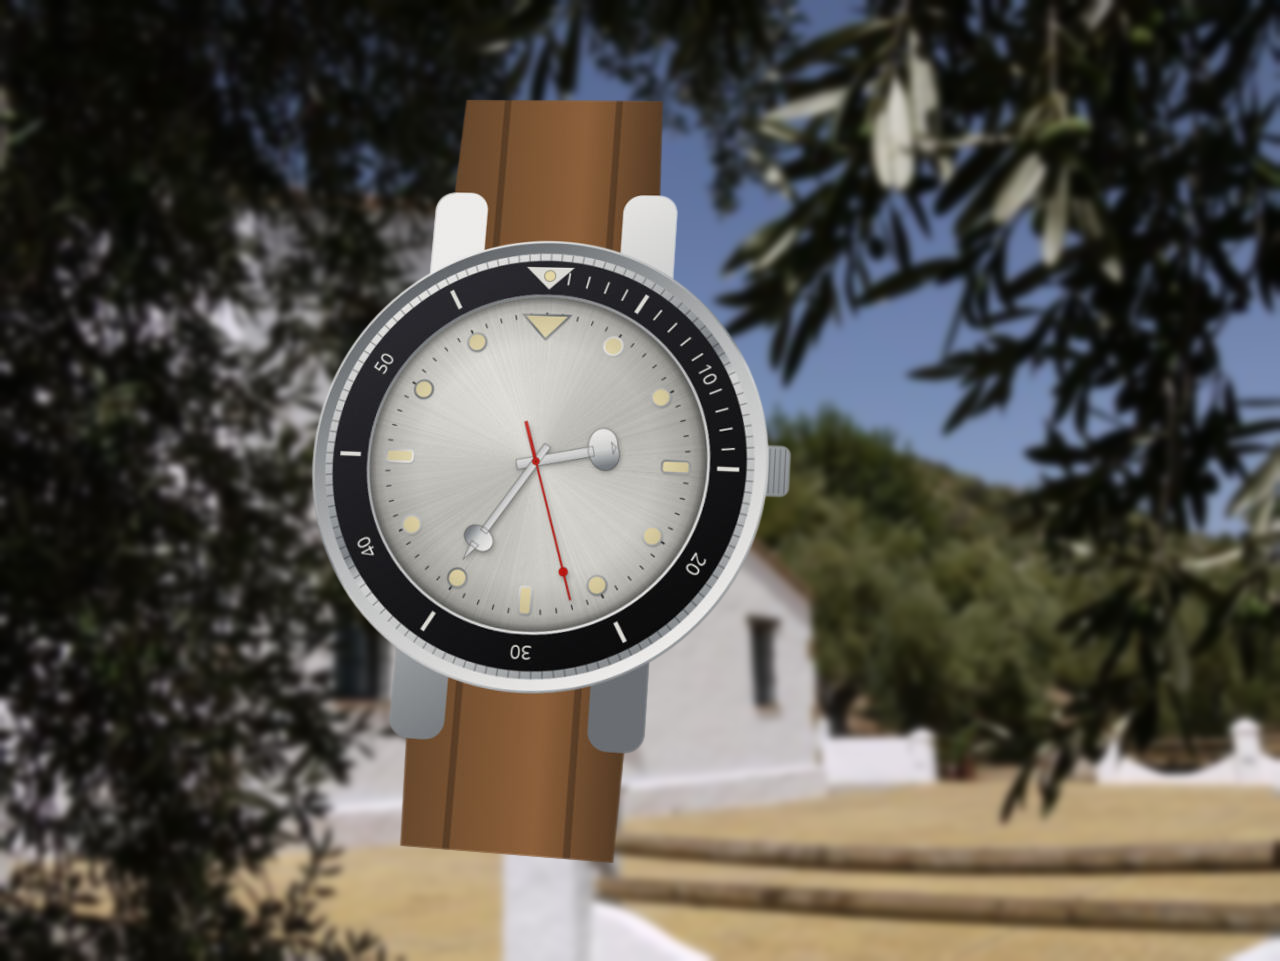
2.35.27
